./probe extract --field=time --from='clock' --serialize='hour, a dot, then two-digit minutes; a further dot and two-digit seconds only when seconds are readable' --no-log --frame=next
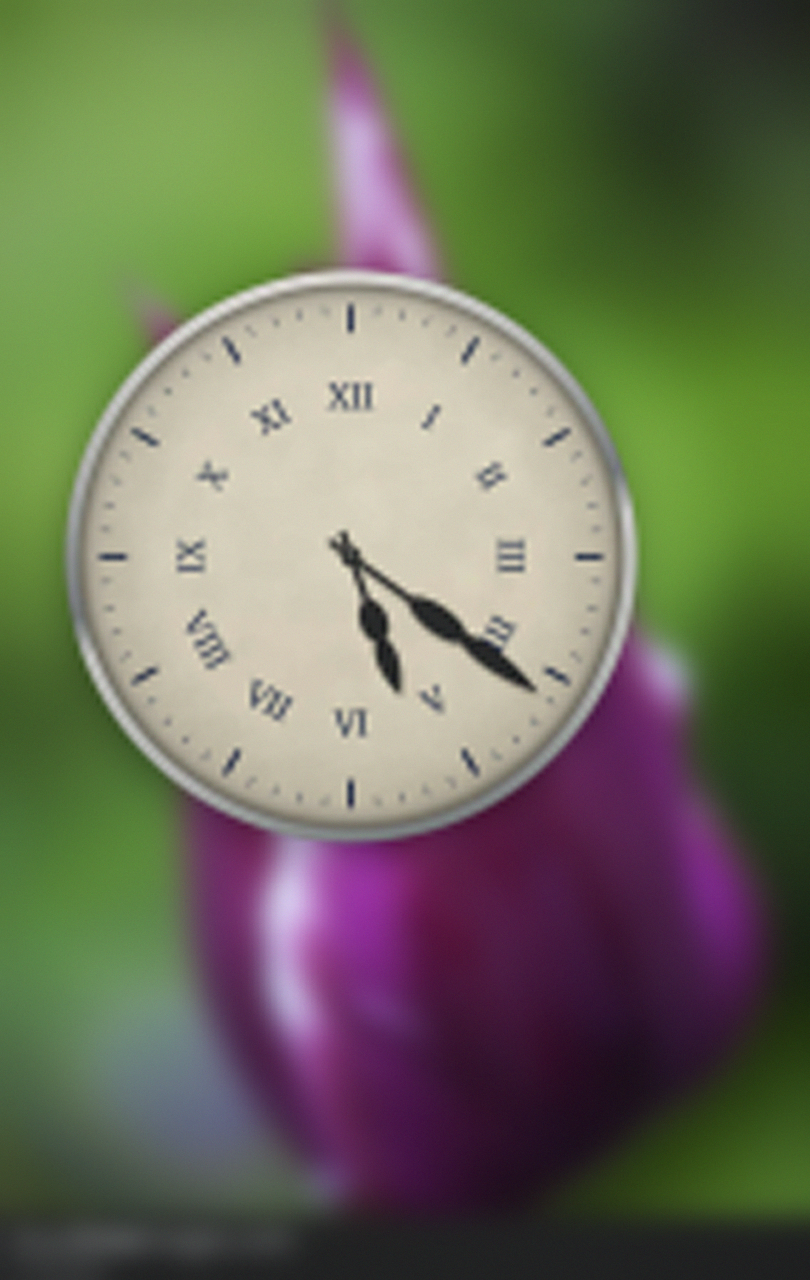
5.21
